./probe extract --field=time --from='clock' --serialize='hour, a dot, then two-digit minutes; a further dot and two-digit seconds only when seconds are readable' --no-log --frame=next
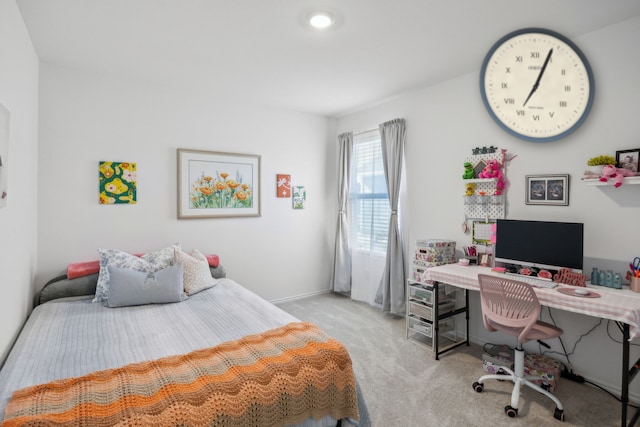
7.04
